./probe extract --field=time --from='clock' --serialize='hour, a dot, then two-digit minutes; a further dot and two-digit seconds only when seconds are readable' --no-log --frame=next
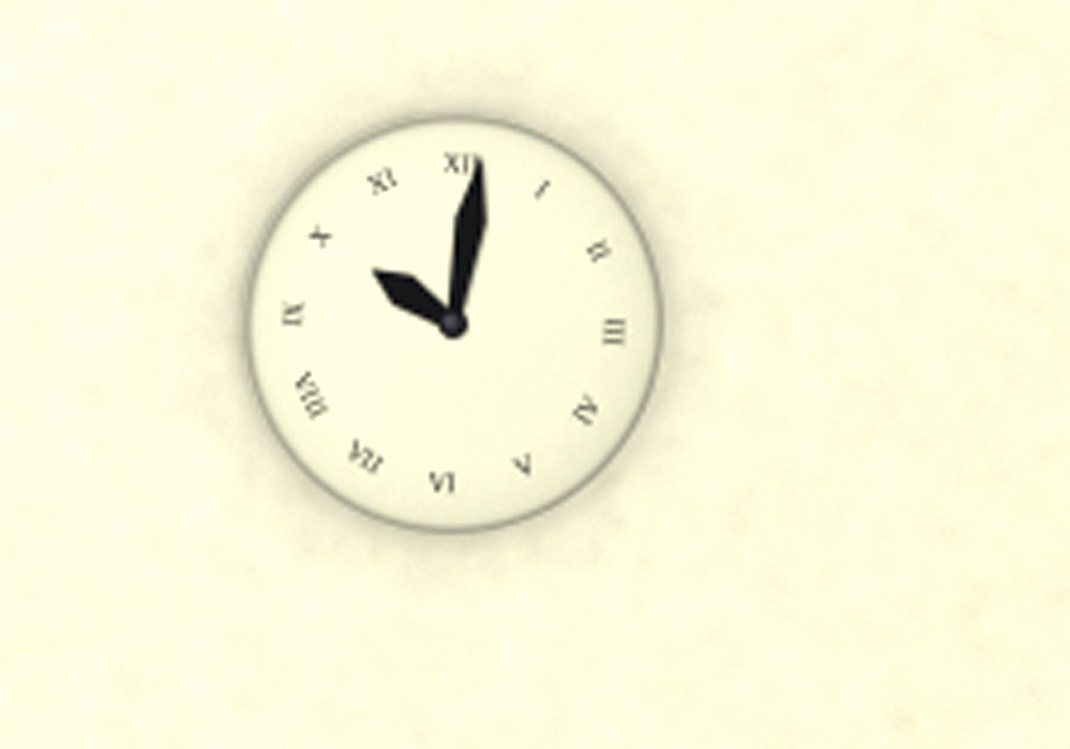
10.01
